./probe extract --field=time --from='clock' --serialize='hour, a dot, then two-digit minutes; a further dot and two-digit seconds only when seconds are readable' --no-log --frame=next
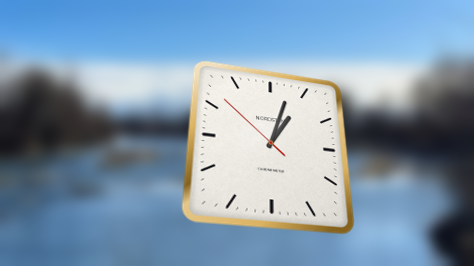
1.02.52
